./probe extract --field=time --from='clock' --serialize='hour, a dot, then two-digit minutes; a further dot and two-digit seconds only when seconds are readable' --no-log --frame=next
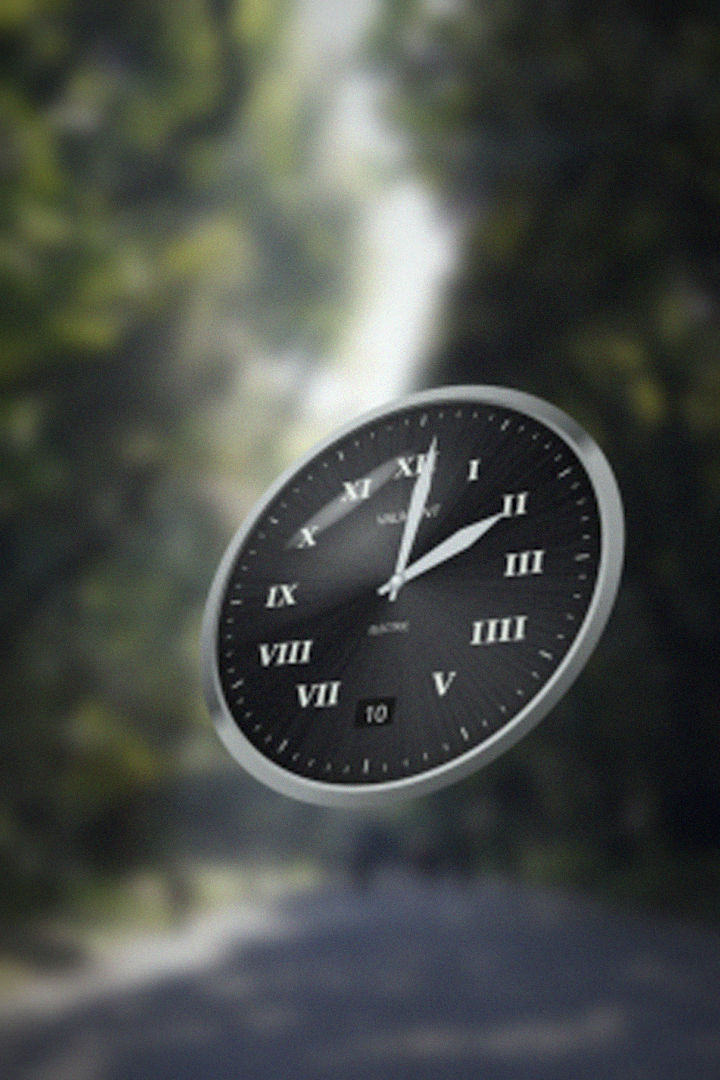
2.01
